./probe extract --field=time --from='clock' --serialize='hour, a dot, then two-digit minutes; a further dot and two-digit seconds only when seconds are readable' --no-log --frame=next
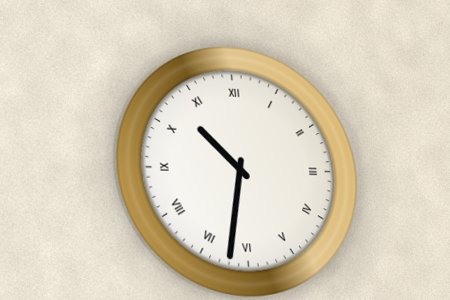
10.32
